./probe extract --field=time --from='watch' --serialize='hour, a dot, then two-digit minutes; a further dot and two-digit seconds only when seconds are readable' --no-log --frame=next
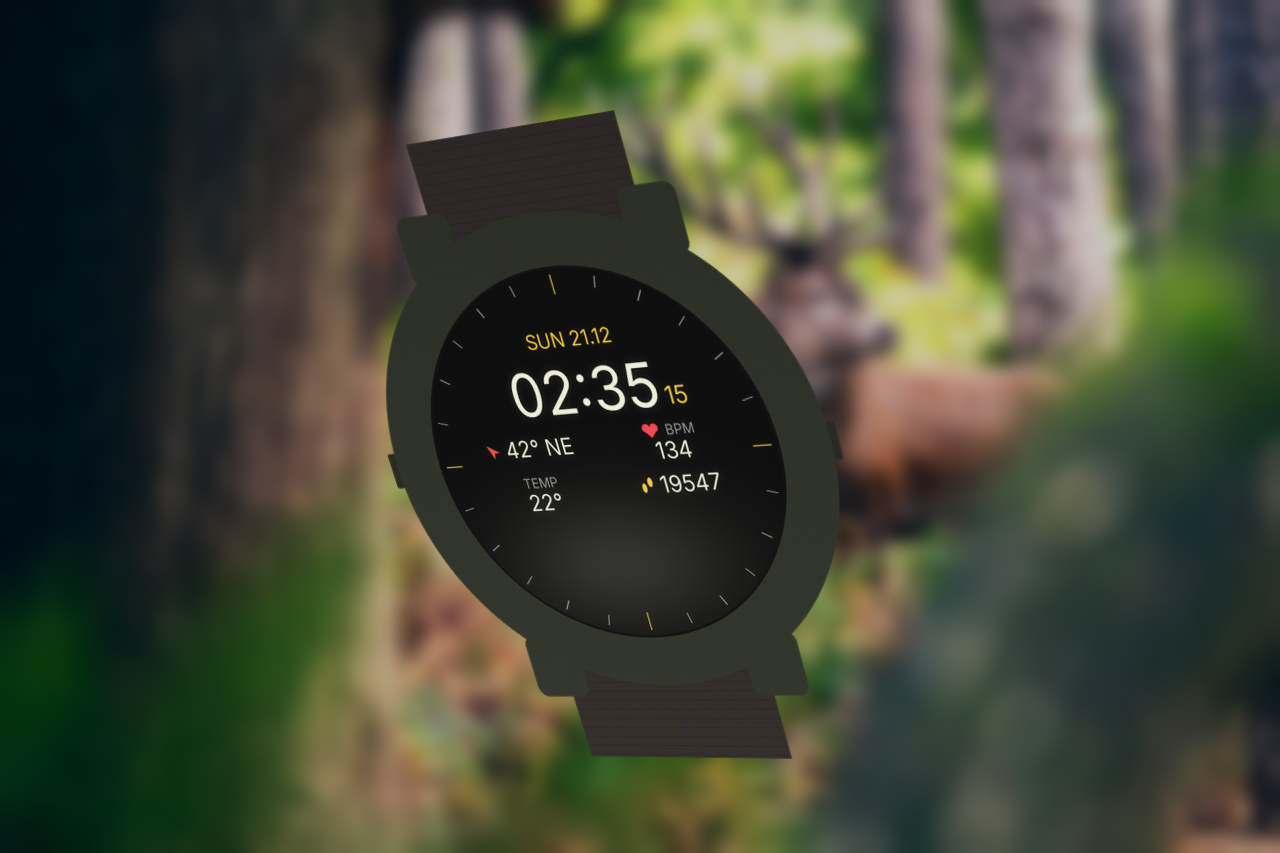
2.35.15
